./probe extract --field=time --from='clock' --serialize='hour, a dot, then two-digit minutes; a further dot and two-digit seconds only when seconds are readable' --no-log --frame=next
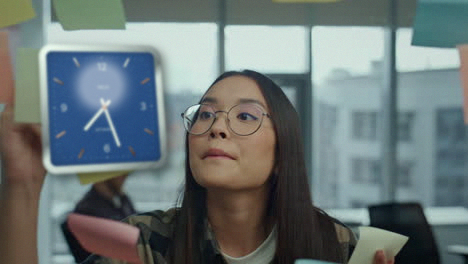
7.27
